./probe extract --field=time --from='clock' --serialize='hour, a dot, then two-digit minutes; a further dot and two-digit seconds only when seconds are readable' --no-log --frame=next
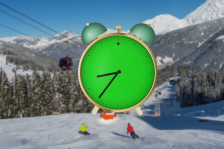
8.36
